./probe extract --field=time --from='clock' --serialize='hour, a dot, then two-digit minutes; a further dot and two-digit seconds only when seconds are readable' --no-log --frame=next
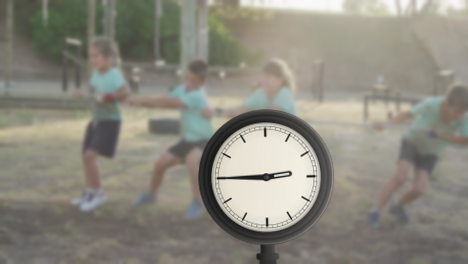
2.45
